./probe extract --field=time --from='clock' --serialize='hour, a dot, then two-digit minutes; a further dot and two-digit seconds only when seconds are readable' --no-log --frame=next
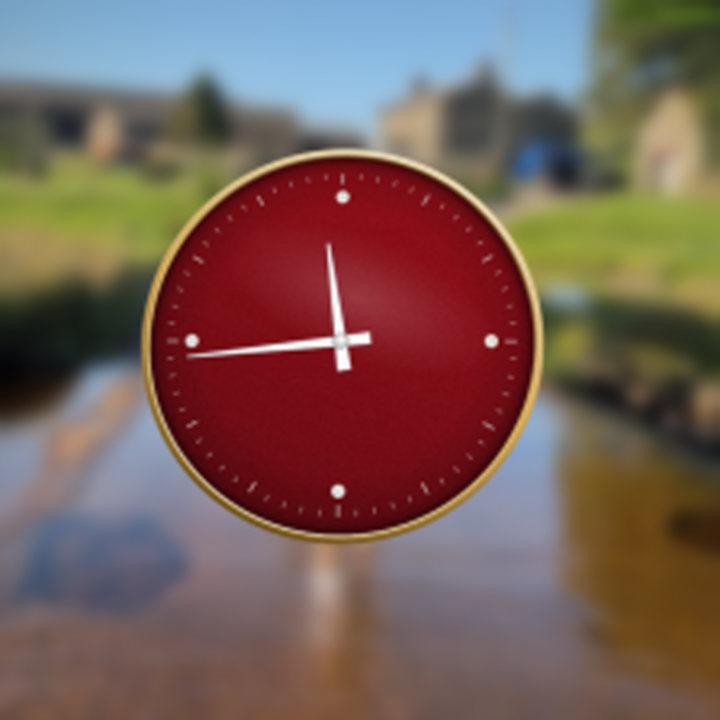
11.44
